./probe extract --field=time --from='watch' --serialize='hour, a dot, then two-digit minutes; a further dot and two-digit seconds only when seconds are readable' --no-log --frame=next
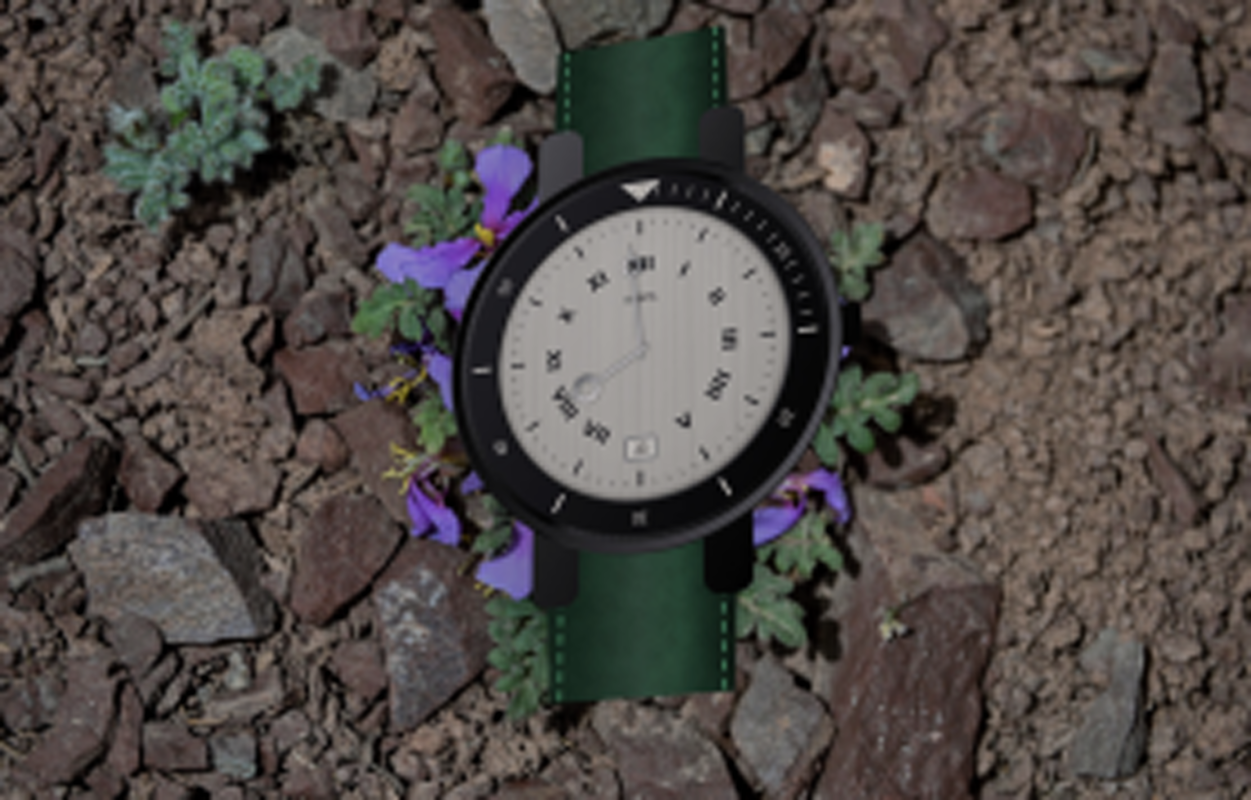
7.59
